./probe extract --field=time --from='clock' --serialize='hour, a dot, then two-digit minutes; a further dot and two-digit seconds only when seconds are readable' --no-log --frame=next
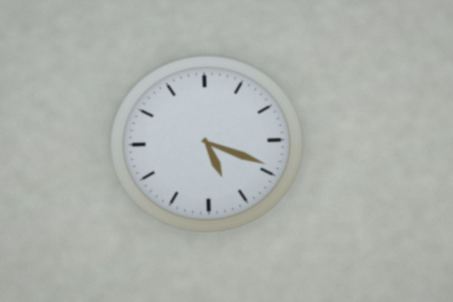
5.19
